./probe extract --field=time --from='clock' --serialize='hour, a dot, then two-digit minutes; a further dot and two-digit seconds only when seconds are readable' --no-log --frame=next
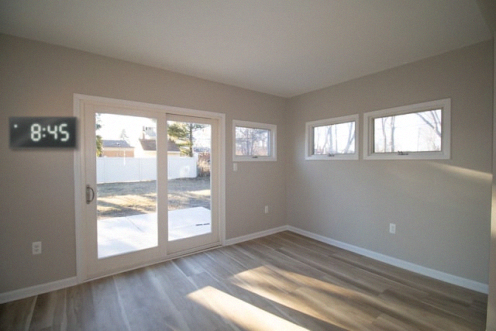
8.45
